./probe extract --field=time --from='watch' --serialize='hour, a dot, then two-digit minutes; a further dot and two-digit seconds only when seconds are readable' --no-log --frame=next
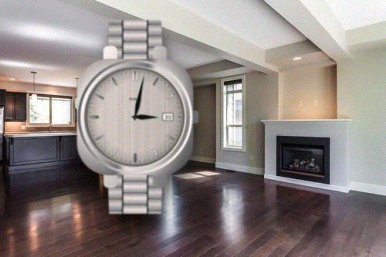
3.02
